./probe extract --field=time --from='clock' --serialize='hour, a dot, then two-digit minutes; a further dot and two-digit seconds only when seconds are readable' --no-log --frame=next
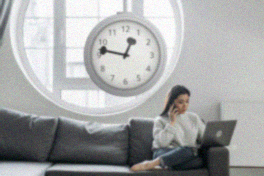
12.47
